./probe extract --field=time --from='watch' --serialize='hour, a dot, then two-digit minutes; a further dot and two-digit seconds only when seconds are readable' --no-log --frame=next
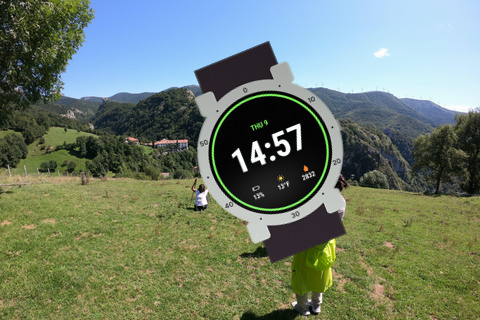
14.57
